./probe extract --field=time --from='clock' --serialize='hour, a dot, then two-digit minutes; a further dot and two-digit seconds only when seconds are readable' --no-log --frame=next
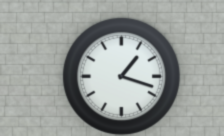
1.18
